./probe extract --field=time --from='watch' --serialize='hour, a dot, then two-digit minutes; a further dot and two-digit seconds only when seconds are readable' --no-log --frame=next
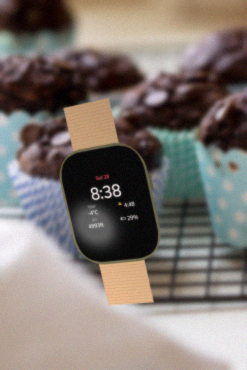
8.38
